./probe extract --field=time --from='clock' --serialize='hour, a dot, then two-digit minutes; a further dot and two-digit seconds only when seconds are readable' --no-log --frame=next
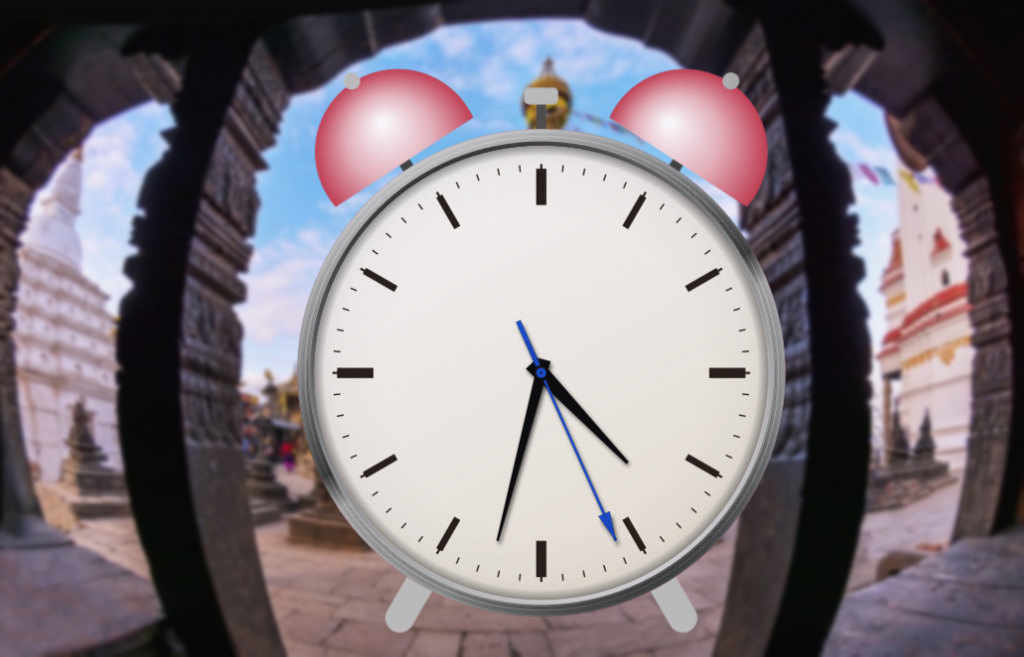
4.32.26
